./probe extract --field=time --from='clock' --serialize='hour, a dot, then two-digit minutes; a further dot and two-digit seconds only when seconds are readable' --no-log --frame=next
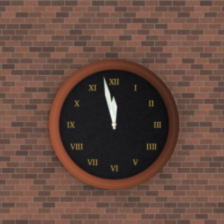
11.58
